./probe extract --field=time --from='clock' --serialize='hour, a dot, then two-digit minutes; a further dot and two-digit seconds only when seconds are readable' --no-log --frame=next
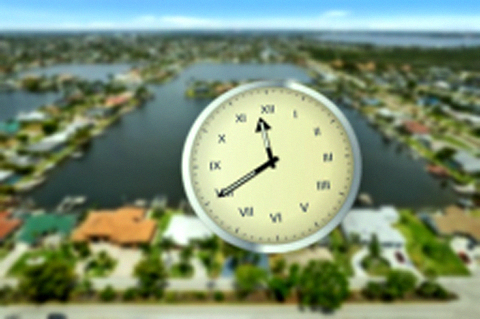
11.40
